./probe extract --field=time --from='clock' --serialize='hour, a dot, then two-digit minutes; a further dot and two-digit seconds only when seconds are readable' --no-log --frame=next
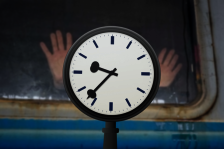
9.37
